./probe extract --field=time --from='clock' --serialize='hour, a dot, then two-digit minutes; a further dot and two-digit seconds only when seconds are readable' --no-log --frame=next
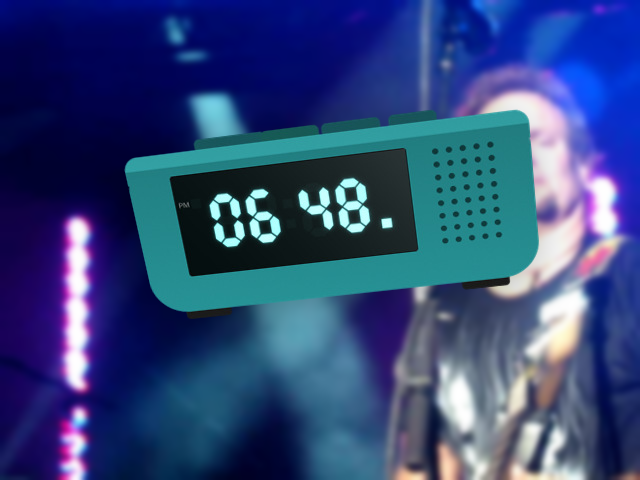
6.48
